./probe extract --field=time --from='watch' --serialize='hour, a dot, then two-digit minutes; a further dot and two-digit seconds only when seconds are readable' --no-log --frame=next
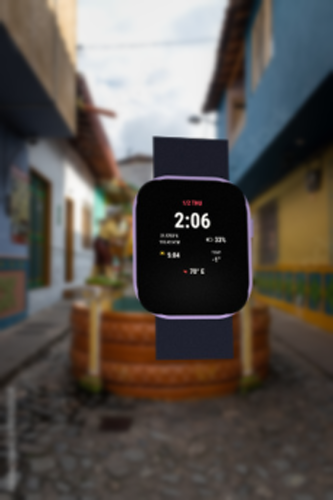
2.06
